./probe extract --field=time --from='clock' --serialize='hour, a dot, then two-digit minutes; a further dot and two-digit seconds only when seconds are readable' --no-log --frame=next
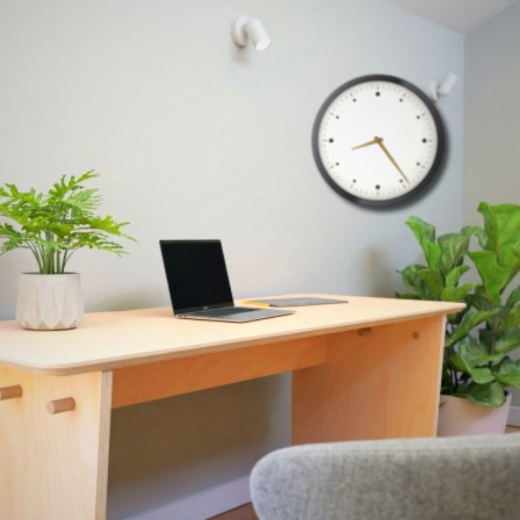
8.24
